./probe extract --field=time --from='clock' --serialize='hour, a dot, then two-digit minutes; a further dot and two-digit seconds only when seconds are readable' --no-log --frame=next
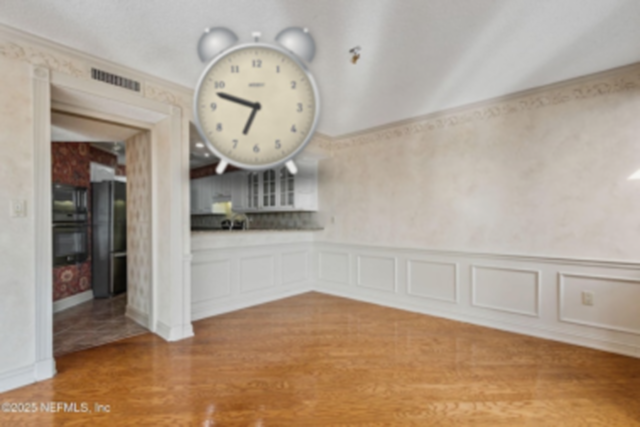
6.48
